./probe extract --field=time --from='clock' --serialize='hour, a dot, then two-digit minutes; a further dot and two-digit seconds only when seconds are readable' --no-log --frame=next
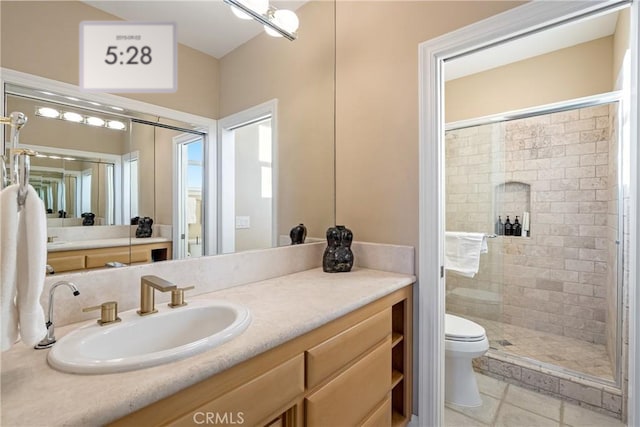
5.28
